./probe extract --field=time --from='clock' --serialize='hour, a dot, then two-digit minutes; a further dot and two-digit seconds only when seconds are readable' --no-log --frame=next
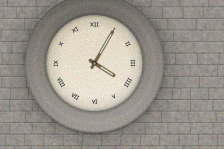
4.05
